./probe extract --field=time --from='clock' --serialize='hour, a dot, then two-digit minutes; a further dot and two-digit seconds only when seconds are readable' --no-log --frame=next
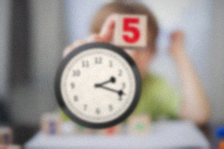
2.18
